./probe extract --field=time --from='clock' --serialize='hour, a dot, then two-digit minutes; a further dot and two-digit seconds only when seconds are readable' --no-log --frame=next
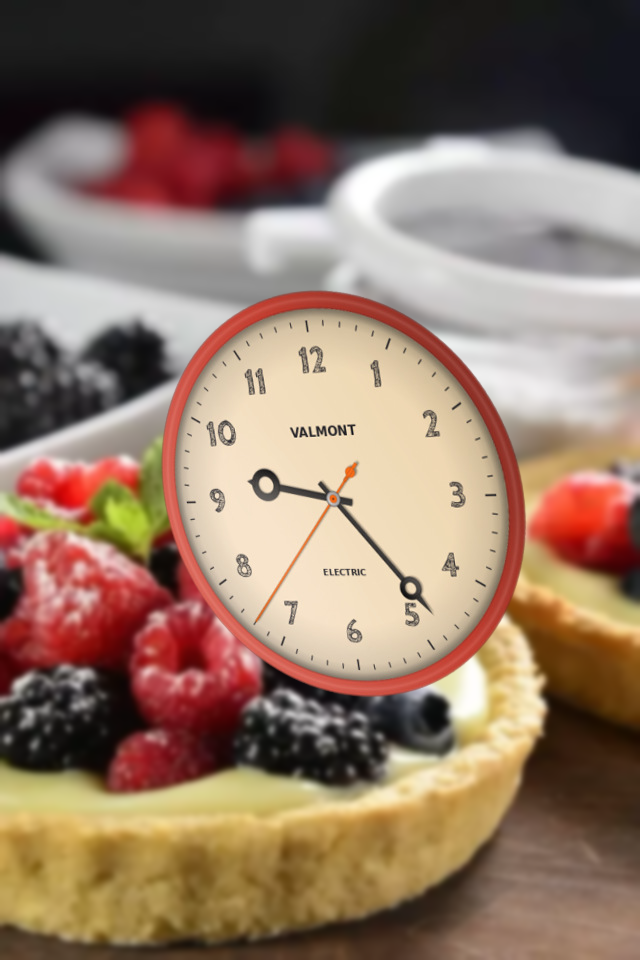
9.23.37
